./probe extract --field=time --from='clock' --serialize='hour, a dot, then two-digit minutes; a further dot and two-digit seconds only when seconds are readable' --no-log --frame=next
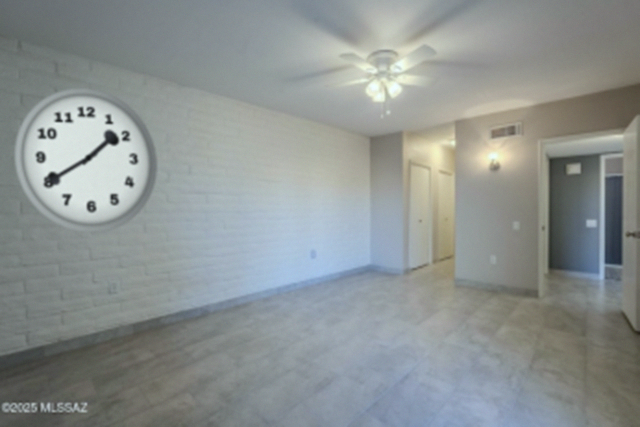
1.40
